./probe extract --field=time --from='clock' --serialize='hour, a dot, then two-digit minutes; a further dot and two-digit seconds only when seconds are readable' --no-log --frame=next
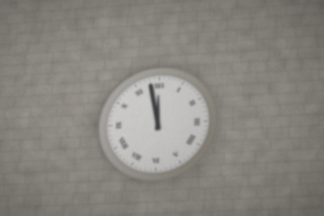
11.58
